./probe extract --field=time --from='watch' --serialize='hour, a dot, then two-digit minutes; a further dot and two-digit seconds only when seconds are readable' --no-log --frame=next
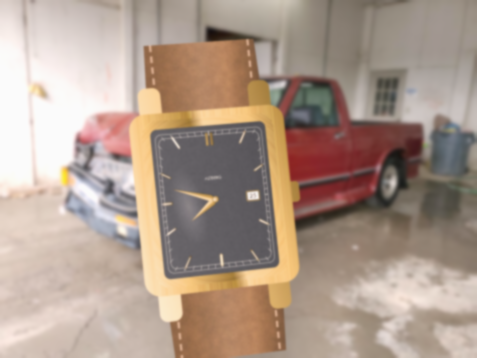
7.48
